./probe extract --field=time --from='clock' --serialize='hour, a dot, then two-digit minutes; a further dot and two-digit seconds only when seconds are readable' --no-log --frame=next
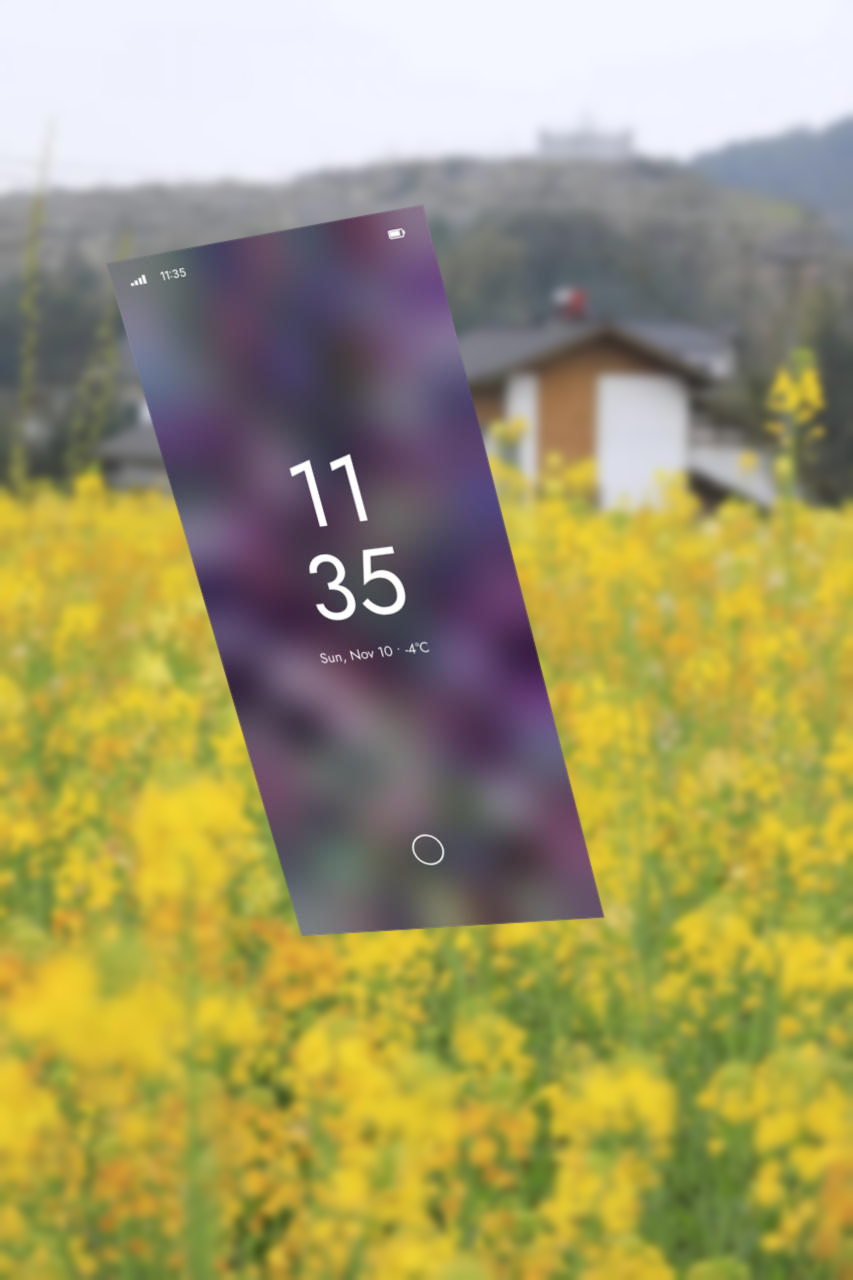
11.35
